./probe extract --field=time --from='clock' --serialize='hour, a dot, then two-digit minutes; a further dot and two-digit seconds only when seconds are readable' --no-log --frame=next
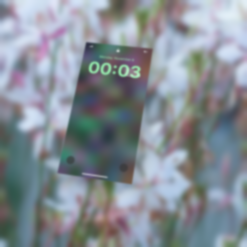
0.03
